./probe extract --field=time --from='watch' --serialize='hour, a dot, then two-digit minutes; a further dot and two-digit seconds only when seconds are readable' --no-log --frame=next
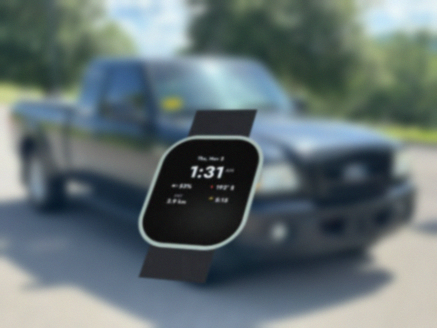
1.31
